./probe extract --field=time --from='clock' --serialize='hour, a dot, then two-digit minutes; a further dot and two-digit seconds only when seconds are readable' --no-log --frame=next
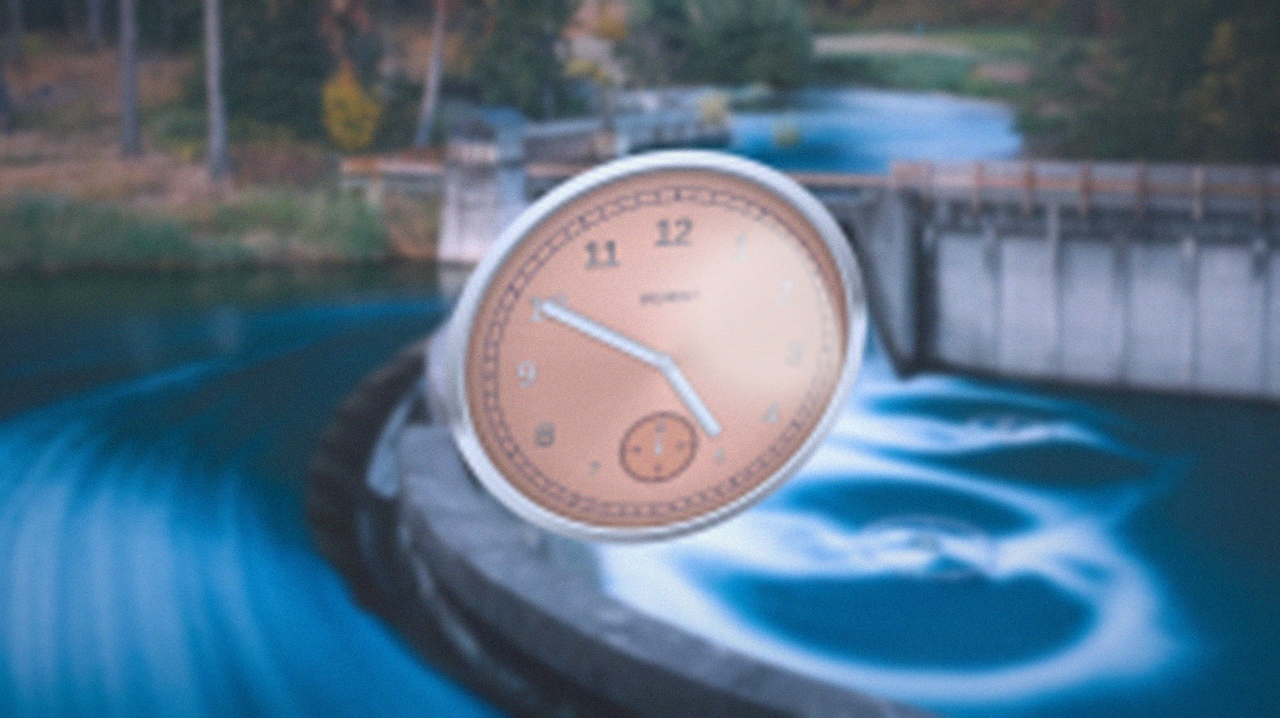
4.50
